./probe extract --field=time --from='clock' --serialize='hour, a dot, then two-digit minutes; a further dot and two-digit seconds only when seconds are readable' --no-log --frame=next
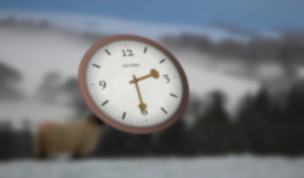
2.30
